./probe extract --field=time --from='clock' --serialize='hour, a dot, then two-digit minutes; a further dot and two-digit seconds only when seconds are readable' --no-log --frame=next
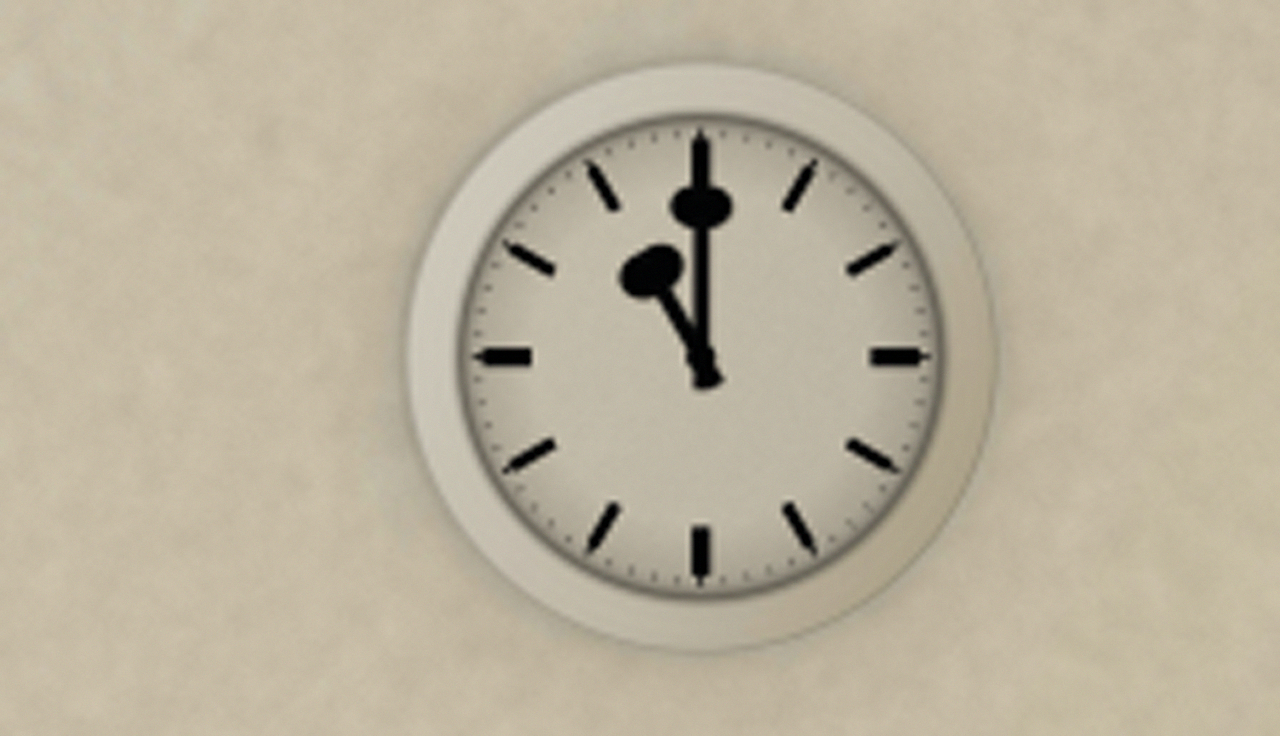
11.00
